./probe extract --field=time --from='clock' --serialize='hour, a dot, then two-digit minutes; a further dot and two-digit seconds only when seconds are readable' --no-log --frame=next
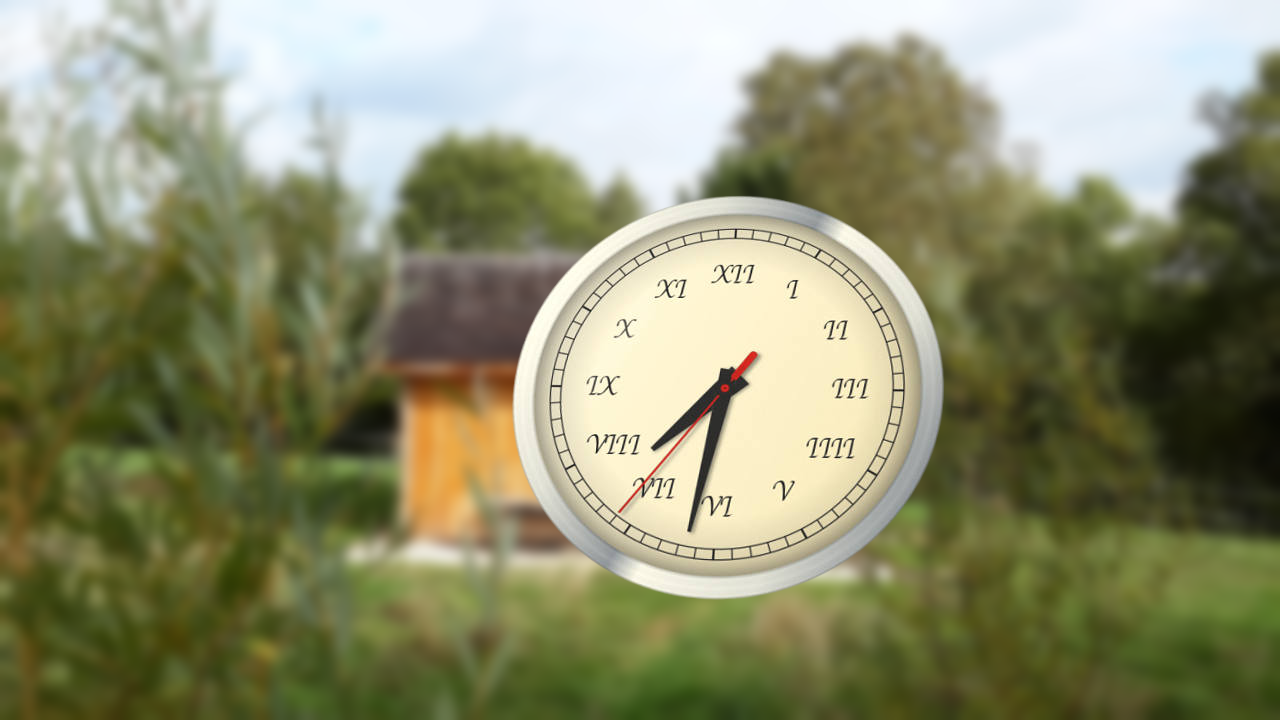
7.31.36
